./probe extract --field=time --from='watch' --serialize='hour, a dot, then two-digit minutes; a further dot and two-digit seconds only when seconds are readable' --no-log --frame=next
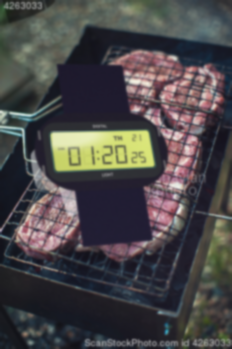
1.20.25
